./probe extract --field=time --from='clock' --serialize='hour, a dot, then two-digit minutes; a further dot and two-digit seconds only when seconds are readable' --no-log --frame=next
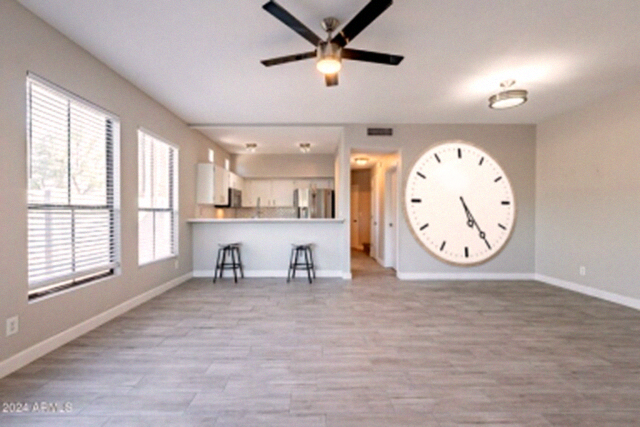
5.25
